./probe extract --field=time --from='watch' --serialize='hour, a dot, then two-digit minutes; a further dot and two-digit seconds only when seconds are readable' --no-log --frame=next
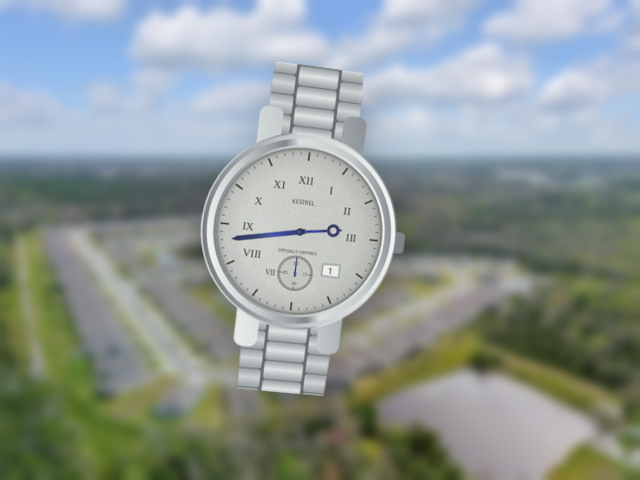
2.43
